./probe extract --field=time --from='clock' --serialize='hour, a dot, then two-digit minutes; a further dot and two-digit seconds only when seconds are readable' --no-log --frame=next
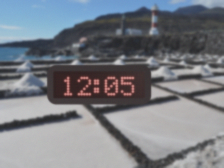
12.05
